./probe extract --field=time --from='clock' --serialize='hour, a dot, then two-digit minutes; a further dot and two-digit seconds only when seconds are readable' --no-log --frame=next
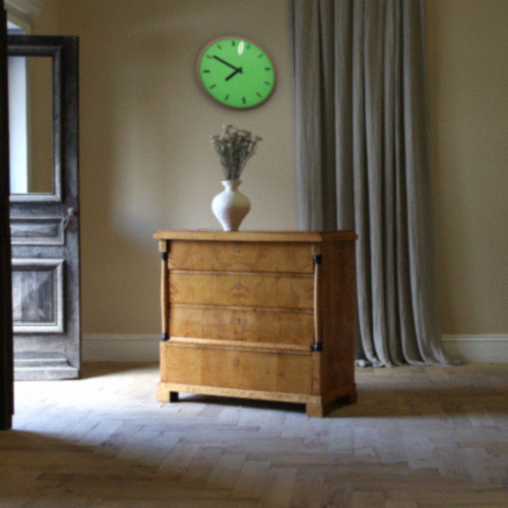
7.51
